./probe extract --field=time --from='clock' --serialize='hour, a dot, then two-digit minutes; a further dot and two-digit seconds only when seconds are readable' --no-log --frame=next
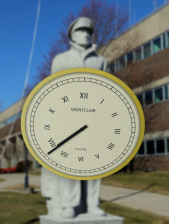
7.38
